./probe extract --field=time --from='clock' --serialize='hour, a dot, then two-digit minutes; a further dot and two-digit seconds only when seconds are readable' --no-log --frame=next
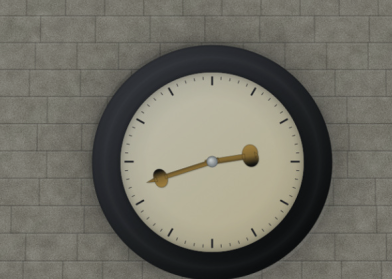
2.42
